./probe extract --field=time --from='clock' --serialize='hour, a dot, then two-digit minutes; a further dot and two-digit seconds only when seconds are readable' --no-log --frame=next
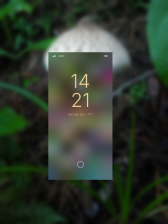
14.21
